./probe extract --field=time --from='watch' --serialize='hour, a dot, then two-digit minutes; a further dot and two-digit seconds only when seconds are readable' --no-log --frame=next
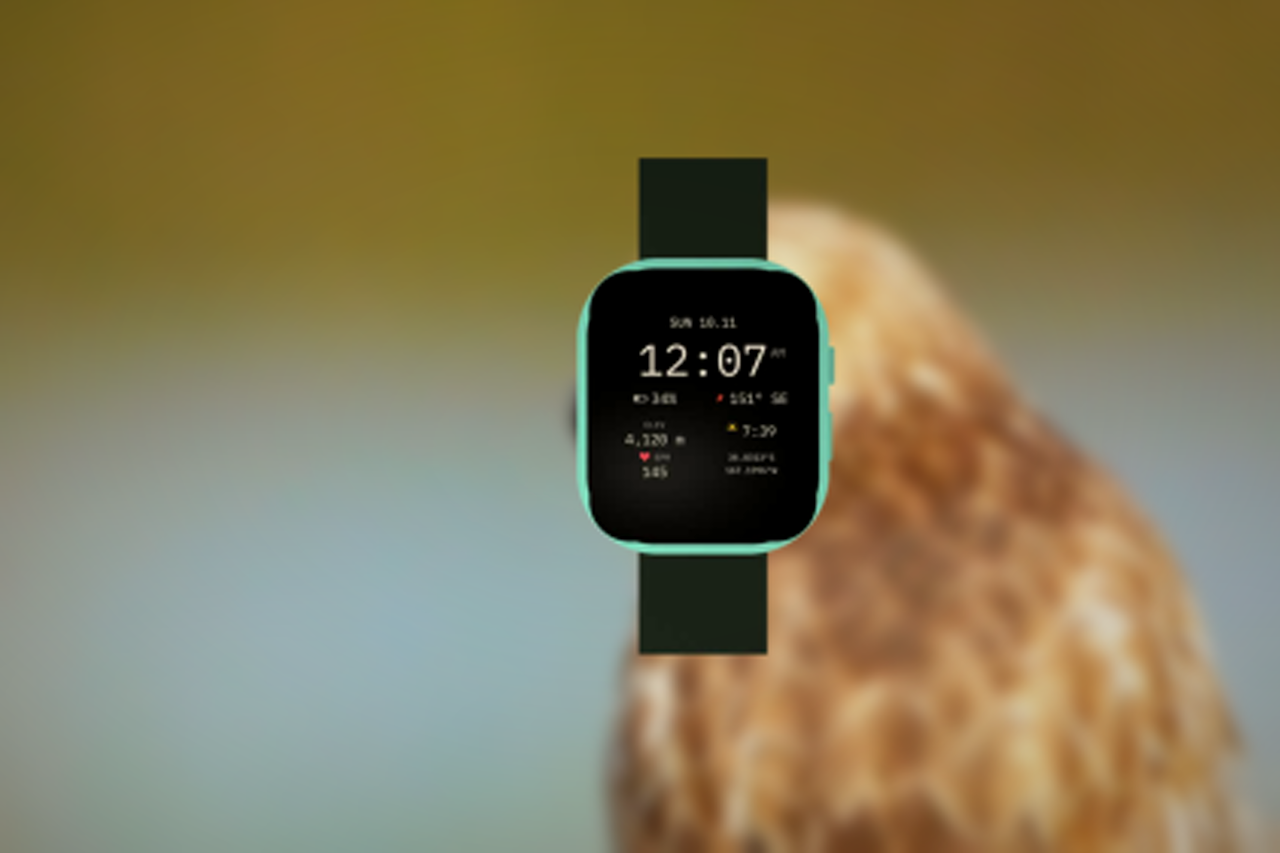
12.07
